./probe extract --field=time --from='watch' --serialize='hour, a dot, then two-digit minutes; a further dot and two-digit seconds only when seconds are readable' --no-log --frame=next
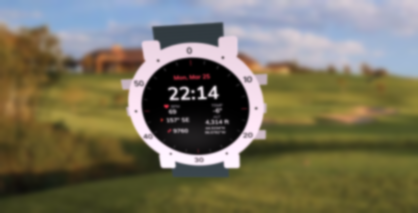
22.14
